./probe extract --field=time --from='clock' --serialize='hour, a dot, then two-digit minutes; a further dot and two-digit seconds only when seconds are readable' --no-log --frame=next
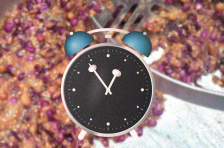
12.54
